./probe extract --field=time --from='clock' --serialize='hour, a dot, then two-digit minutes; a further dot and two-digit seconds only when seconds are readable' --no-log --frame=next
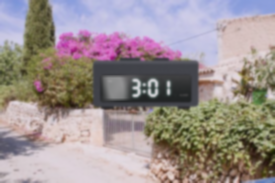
3.01
